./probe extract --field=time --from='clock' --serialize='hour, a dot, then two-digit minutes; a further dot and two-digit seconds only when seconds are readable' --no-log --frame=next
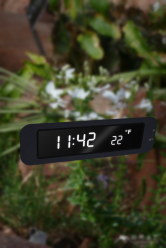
11.42
